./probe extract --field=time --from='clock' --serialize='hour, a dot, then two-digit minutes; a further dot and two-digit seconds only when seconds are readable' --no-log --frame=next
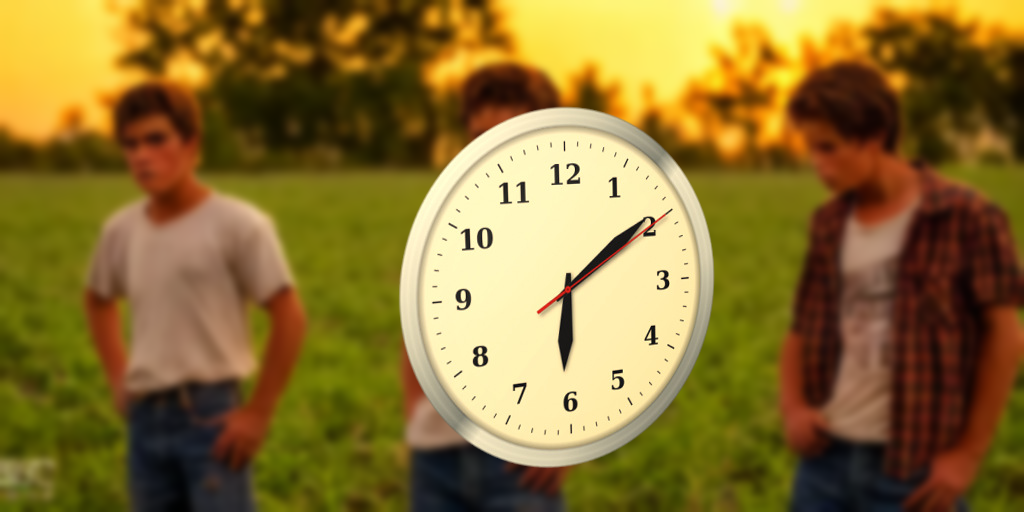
6.09.10
